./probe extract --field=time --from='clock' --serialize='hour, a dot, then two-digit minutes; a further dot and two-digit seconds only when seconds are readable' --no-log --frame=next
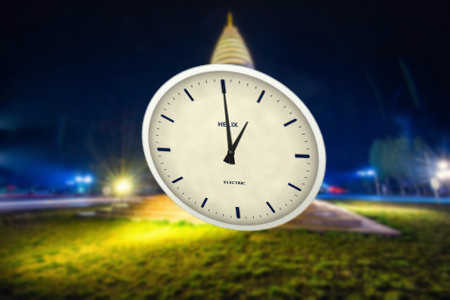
1.00
